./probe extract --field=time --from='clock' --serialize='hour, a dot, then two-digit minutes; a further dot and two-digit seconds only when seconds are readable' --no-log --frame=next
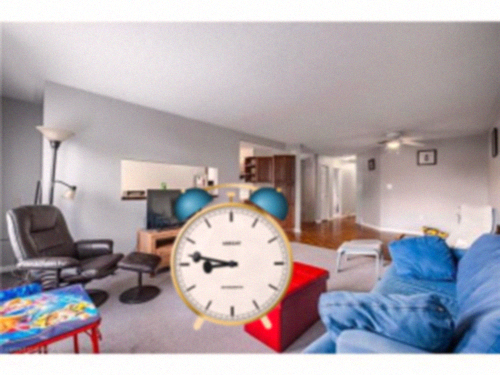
8.47
